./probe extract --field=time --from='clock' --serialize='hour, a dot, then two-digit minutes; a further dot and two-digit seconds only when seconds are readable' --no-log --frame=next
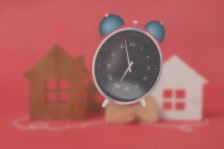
6.57
